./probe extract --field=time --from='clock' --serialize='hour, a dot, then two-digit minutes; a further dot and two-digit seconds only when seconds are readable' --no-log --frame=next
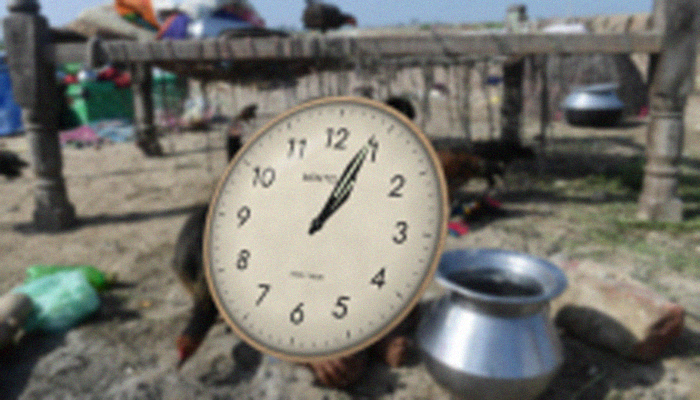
1.04
